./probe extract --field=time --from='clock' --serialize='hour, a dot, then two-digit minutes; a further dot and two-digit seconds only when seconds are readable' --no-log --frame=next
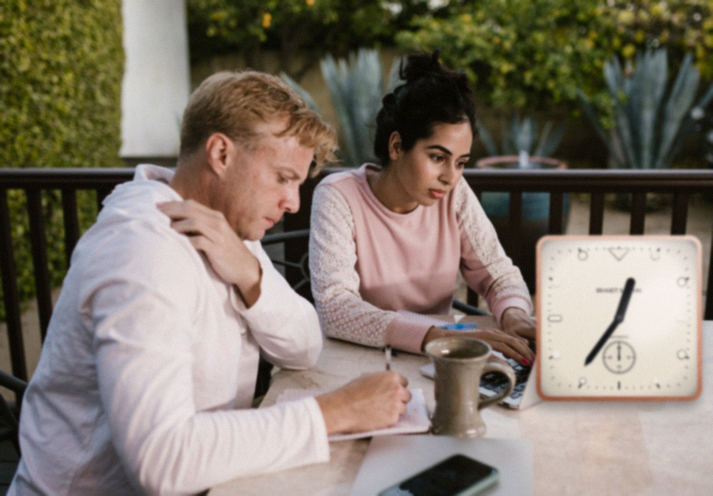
12.36
